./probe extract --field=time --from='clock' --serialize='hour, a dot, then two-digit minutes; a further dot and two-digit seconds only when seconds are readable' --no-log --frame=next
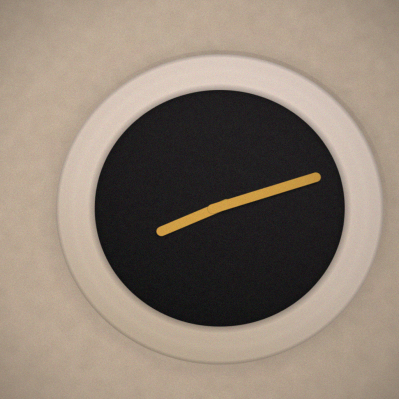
8.12
